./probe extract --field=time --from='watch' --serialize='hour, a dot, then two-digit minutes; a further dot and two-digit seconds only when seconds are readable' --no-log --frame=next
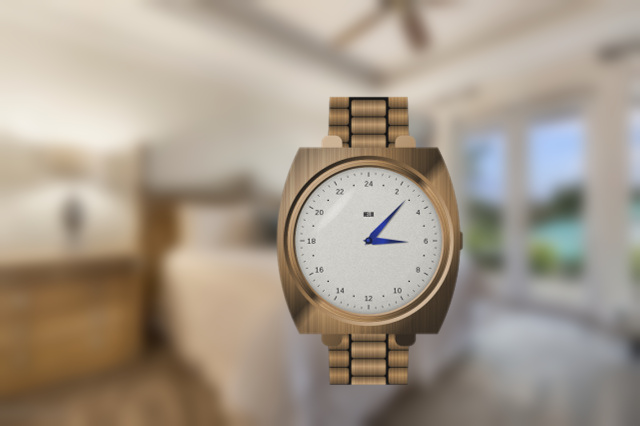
6.07
